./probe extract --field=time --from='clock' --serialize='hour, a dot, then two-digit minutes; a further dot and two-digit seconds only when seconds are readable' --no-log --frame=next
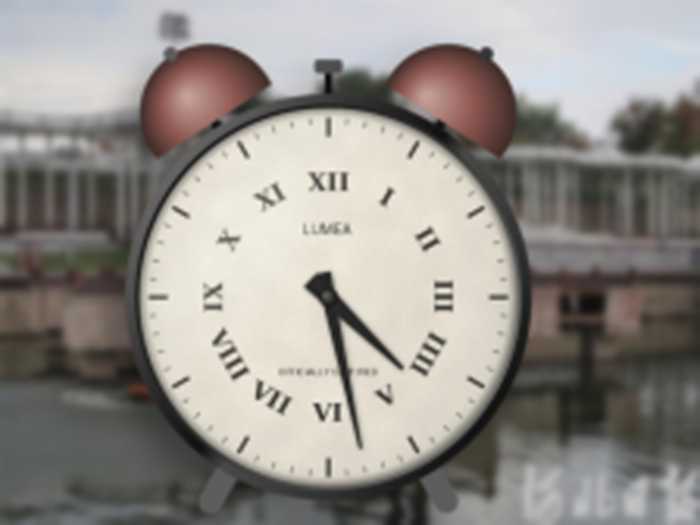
4.28
